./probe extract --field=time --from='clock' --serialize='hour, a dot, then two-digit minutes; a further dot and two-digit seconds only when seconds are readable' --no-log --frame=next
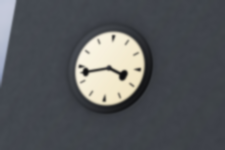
3.43
